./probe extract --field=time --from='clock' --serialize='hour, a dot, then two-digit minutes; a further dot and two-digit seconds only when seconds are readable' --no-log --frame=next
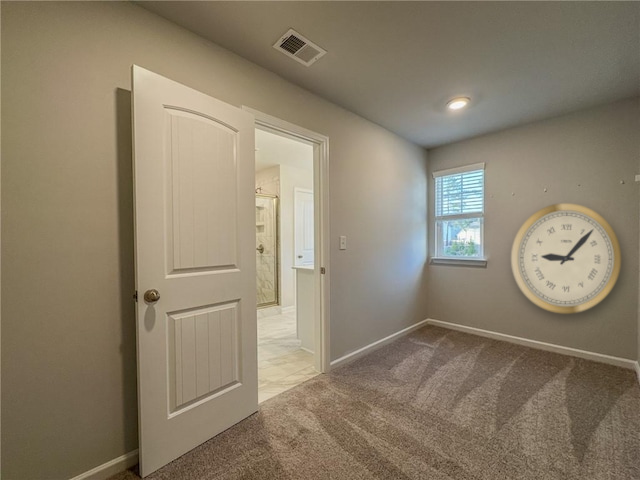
9.07
